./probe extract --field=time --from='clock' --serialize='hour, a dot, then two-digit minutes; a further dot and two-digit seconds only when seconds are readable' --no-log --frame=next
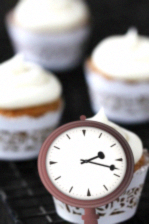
2.18
